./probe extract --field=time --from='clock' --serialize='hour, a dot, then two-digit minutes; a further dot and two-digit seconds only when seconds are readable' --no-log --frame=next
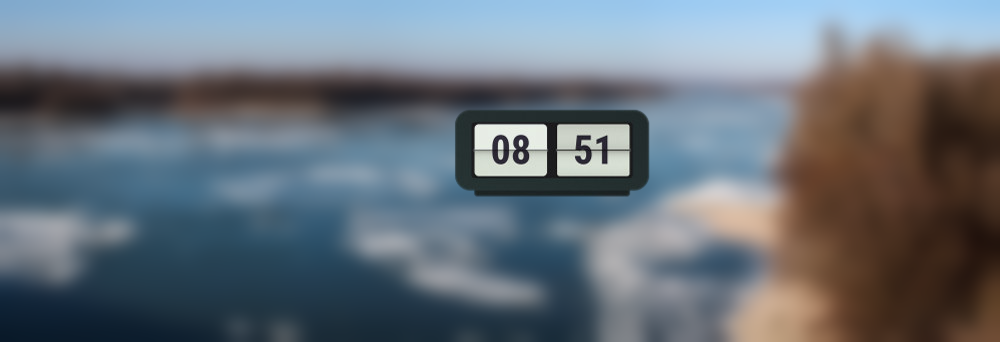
8.51
